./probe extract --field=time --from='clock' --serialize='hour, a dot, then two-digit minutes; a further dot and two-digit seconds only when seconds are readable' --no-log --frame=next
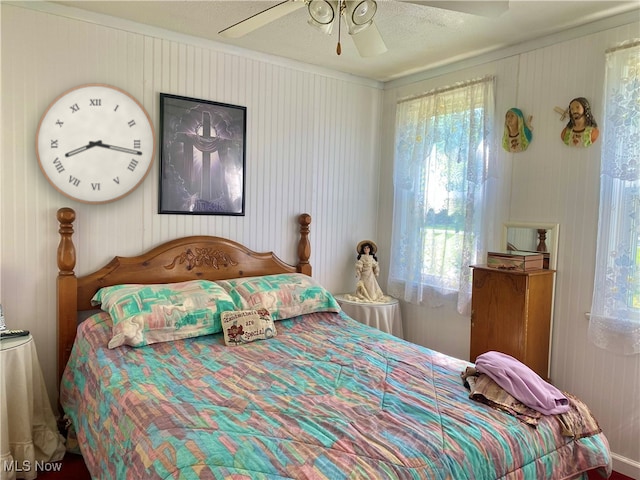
8.17
